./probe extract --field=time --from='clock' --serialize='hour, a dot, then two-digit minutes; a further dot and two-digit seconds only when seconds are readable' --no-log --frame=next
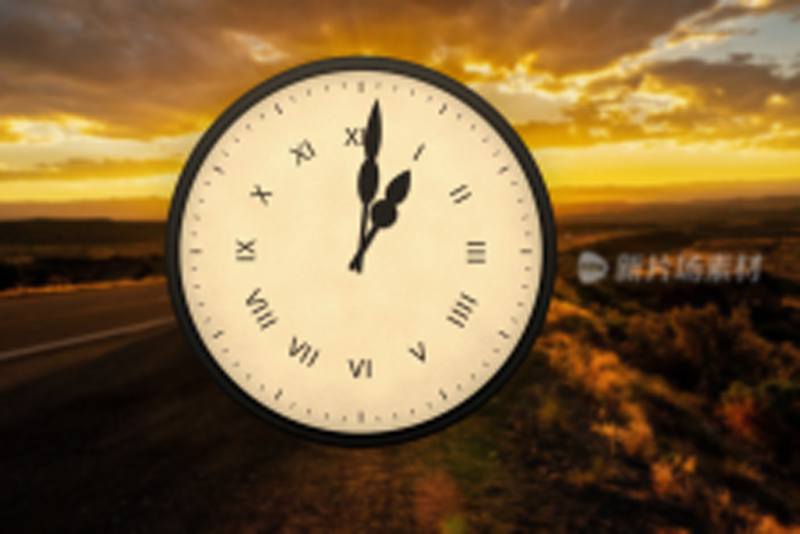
1.01
